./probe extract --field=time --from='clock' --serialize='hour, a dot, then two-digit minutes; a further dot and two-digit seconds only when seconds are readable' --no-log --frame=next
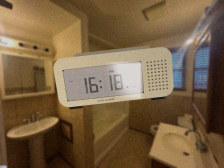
16.18
